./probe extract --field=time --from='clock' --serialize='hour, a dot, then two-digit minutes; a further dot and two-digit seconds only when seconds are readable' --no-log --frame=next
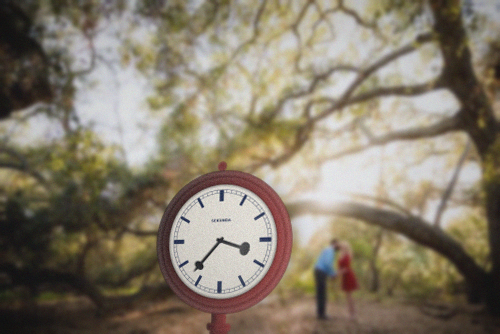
3.37
